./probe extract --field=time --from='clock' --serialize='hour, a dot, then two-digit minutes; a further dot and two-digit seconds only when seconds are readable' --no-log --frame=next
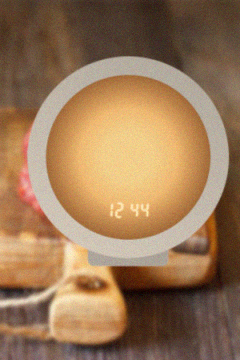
12.44
